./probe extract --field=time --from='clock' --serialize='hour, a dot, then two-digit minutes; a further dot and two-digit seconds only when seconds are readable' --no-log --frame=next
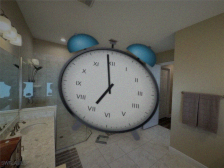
6.59
